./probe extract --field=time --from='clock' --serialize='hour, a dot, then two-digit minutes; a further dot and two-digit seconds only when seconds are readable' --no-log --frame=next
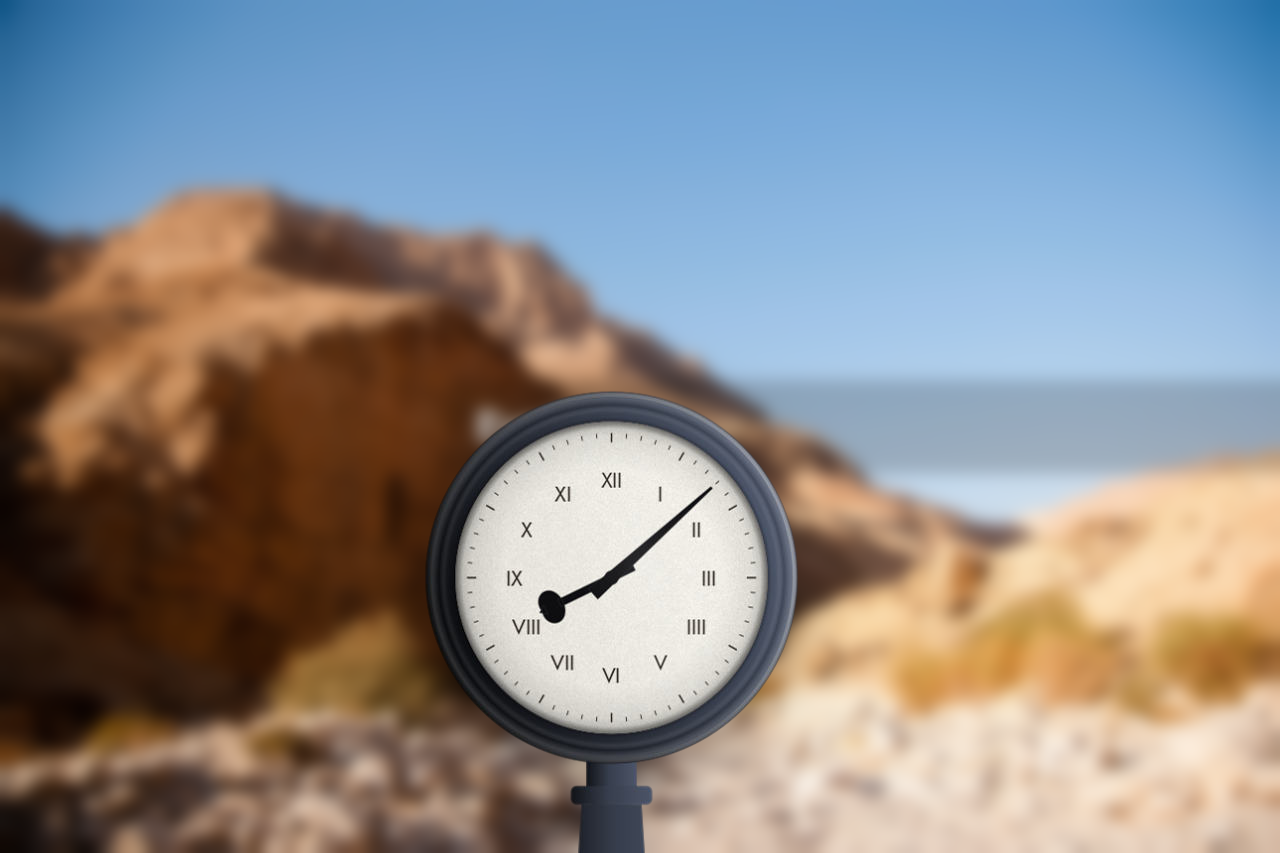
8.08
